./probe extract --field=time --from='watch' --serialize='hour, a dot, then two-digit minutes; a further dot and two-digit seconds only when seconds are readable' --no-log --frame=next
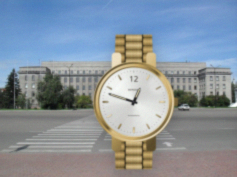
12.48
